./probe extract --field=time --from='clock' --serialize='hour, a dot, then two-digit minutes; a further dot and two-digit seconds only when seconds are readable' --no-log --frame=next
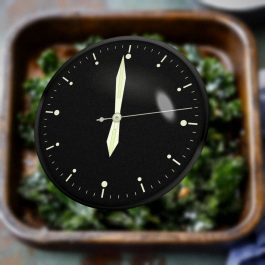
5.59.13
